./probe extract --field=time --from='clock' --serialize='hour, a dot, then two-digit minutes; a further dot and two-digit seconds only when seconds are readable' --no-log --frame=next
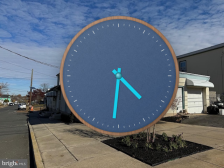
4.31
